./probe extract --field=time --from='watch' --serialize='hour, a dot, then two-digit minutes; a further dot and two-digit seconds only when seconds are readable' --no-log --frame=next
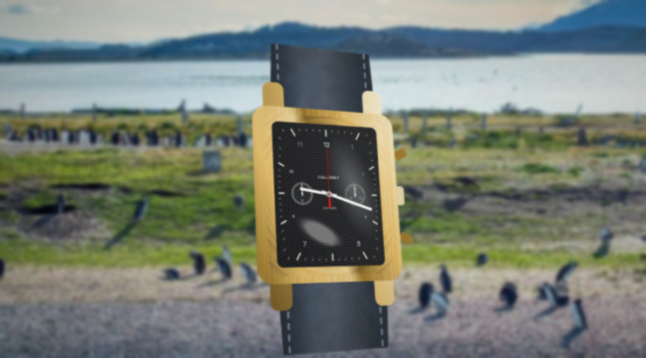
9.18
